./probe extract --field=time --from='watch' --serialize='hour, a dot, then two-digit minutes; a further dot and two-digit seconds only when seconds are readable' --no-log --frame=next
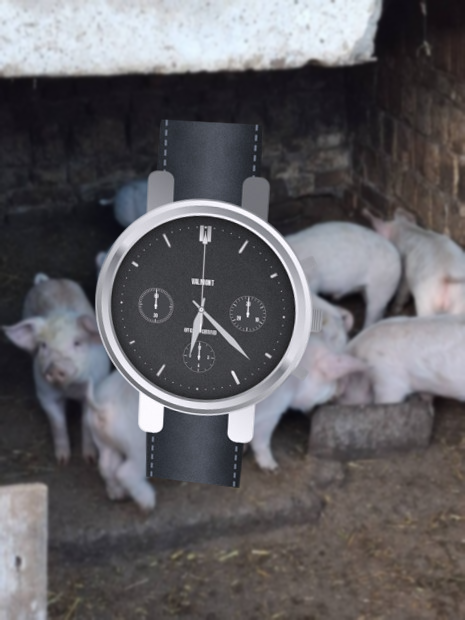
6.22
